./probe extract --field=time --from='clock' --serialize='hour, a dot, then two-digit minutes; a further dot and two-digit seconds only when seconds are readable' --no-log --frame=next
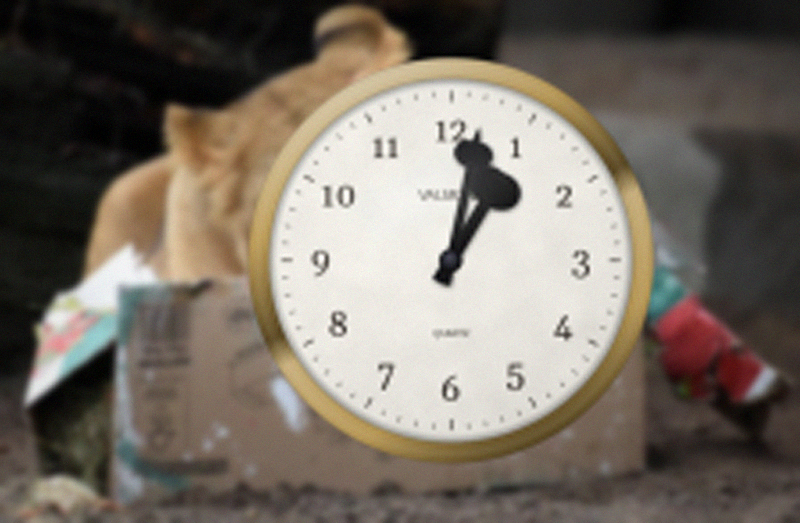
1.02
